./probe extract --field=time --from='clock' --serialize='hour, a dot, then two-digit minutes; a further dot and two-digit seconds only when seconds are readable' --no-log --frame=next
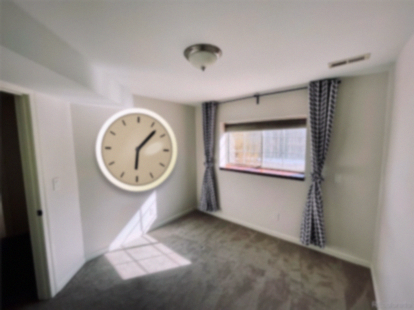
6.07
